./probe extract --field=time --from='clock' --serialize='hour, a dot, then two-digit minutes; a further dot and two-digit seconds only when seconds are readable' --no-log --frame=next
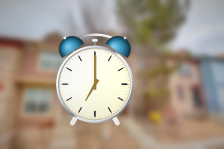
7.00
